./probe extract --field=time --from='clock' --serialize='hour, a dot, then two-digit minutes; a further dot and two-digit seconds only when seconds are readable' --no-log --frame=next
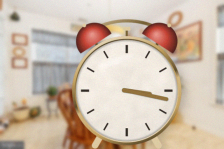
3.17
